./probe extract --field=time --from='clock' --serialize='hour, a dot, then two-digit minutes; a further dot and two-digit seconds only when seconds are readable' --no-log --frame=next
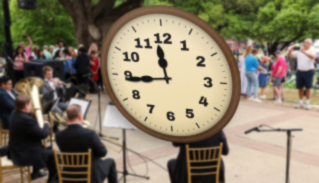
11.44
